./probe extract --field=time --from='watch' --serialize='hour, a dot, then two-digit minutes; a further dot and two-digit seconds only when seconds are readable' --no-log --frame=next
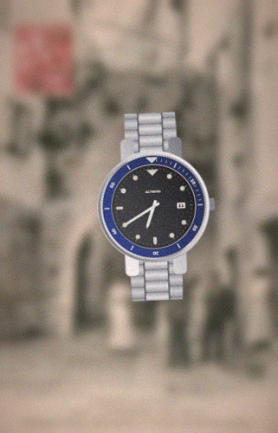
6.40
